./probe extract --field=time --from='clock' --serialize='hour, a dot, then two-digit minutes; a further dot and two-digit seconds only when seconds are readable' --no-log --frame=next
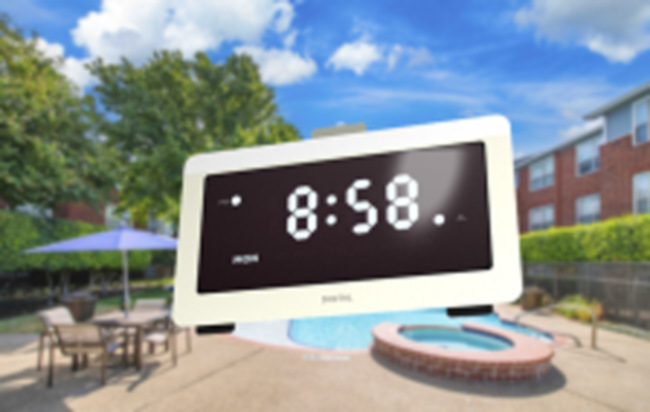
8.58
